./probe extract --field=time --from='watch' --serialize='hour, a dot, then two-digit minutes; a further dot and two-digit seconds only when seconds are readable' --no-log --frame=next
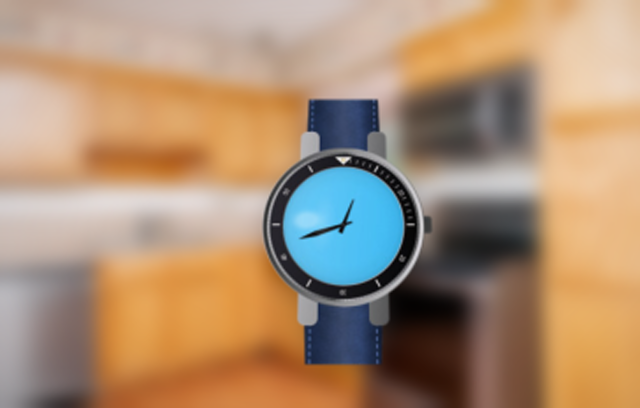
12.42
